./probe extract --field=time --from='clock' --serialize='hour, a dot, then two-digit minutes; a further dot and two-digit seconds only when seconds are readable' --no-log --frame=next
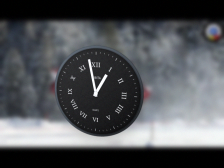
12.58
